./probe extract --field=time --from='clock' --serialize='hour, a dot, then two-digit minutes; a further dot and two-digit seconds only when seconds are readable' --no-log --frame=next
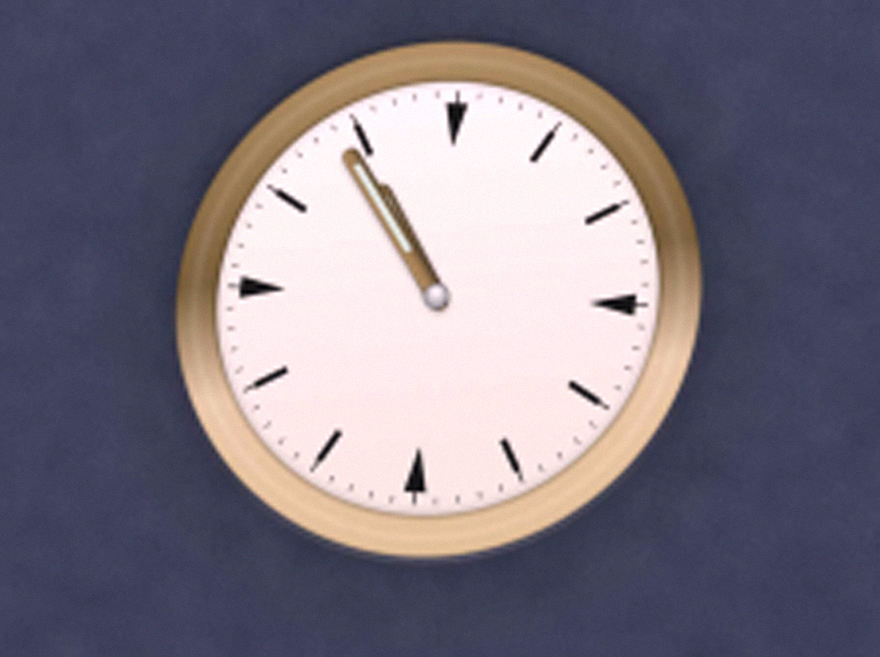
10.54
